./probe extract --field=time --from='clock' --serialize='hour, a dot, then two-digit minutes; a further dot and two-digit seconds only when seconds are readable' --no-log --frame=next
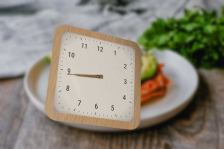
8.44
